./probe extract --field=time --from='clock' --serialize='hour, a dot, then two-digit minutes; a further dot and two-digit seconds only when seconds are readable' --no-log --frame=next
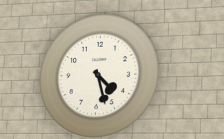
4.27
